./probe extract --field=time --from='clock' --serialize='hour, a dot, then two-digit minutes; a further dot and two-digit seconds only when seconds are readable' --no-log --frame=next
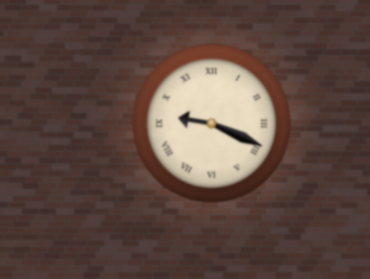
9.19
